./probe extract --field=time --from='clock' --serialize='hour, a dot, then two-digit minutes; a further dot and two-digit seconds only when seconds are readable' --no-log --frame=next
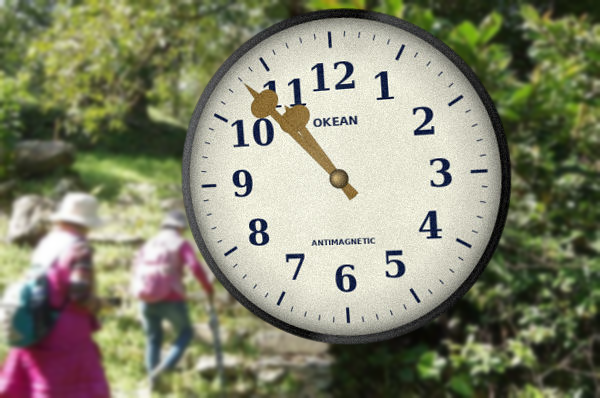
10.53
